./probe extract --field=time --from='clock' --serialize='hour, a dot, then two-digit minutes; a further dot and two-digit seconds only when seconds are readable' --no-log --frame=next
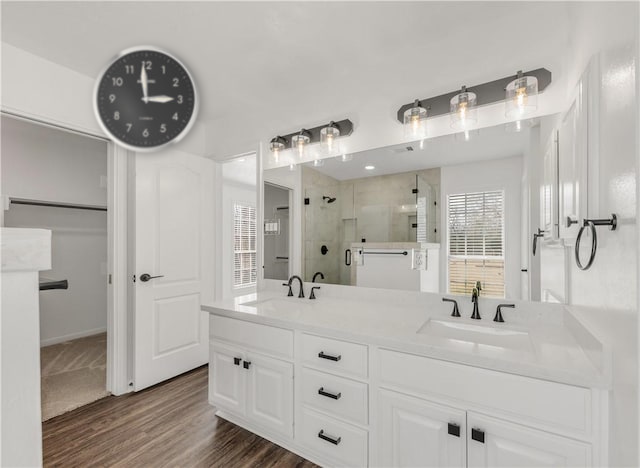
2.59
